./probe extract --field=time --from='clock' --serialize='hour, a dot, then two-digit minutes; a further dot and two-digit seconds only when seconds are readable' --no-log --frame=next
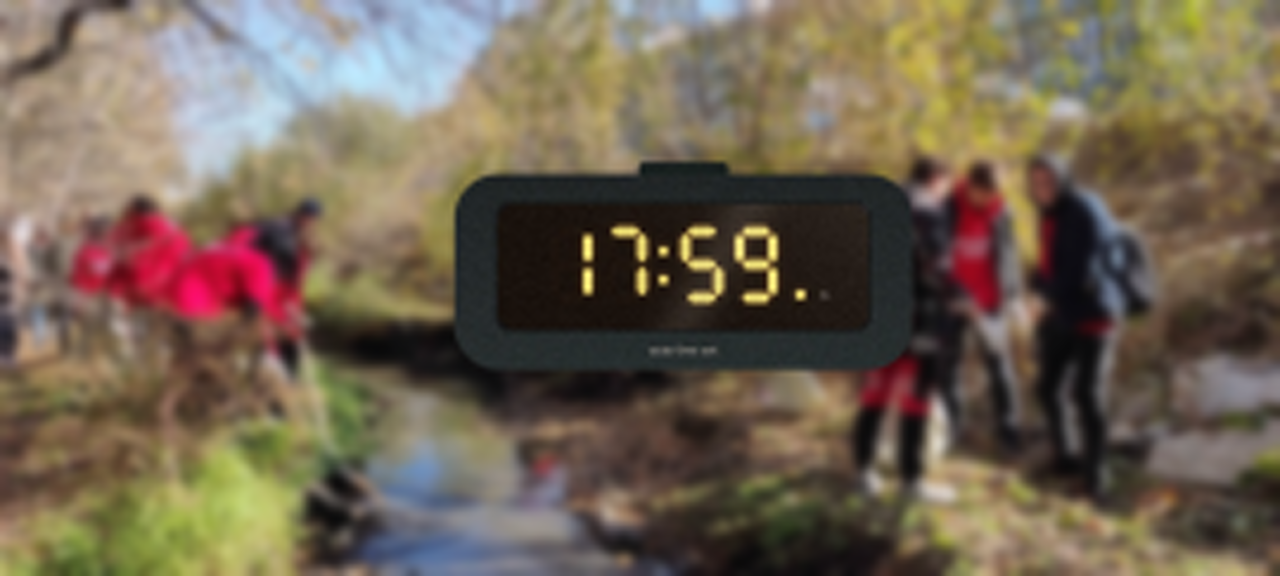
17.59
